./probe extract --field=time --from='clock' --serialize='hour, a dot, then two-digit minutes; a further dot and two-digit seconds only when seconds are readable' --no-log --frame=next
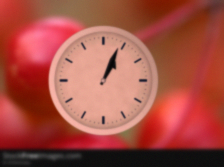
1.04
